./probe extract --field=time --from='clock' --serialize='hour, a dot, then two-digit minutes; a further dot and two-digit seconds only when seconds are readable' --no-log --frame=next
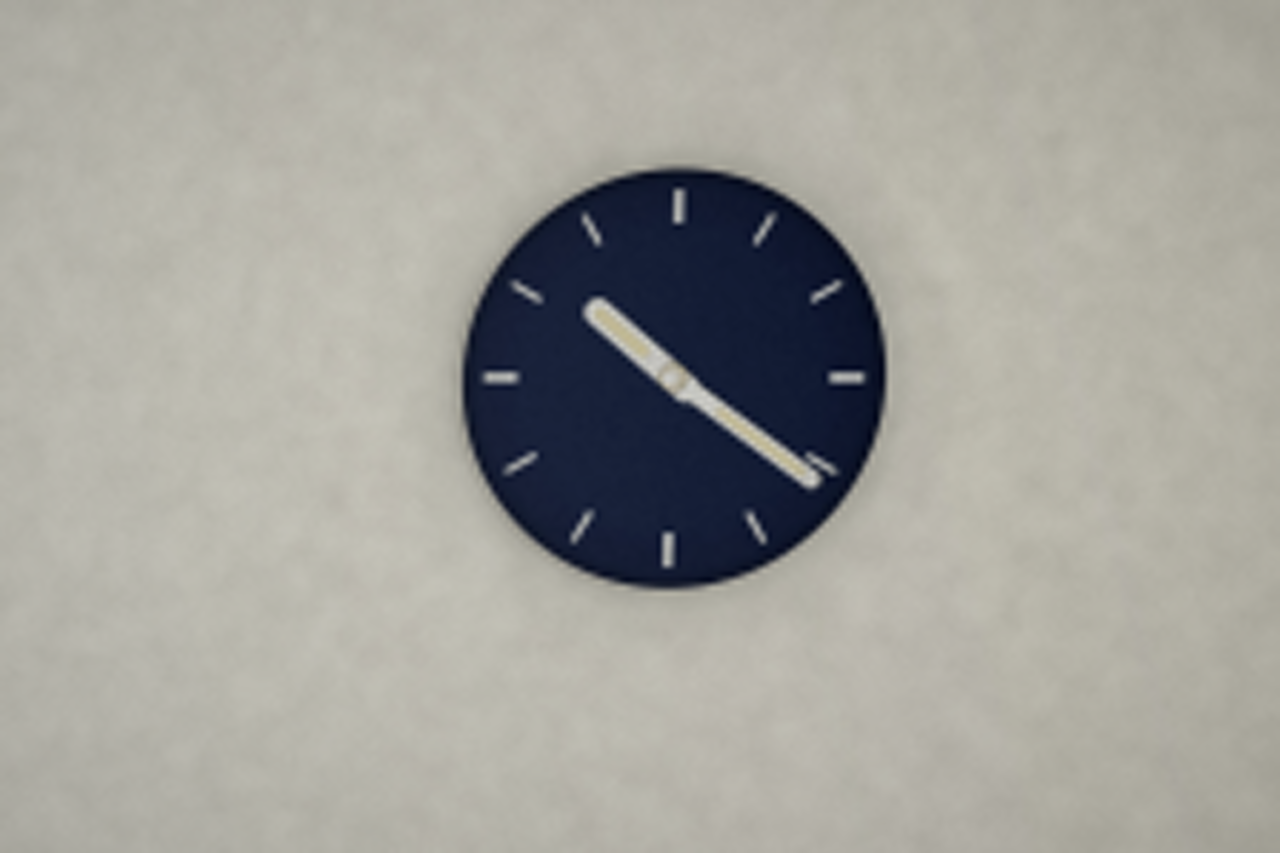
10.21
